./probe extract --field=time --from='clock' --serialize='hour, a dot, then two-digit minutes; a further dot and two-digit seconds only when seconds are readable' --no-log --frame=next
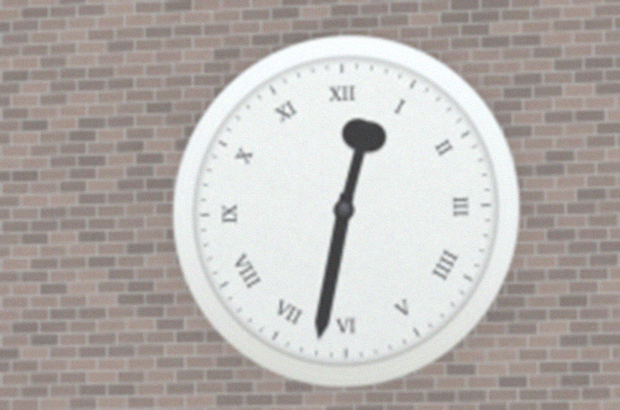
12.32
